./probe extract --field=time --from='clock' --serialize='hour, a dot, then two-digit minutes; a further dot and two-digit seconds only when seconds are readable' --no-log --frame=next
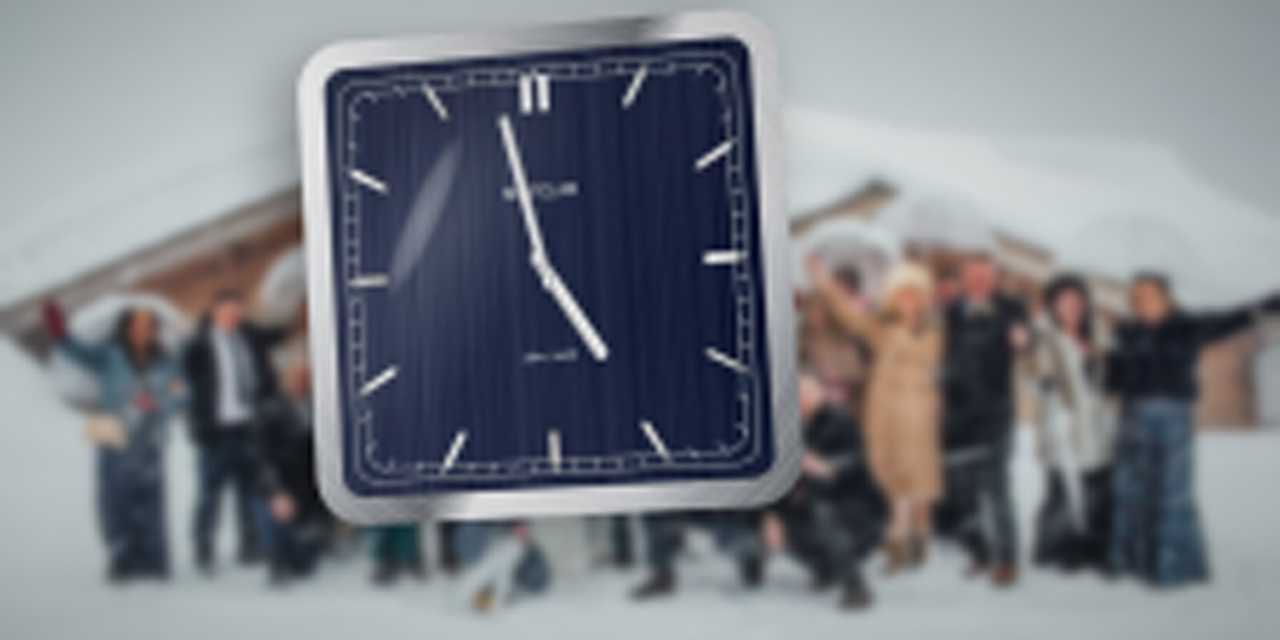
4.58
